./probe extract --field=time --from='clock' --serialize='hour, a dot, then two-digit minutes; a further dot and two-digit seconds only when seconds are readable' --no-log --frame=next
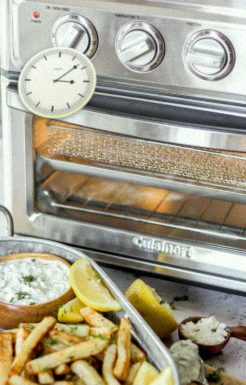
3.08
